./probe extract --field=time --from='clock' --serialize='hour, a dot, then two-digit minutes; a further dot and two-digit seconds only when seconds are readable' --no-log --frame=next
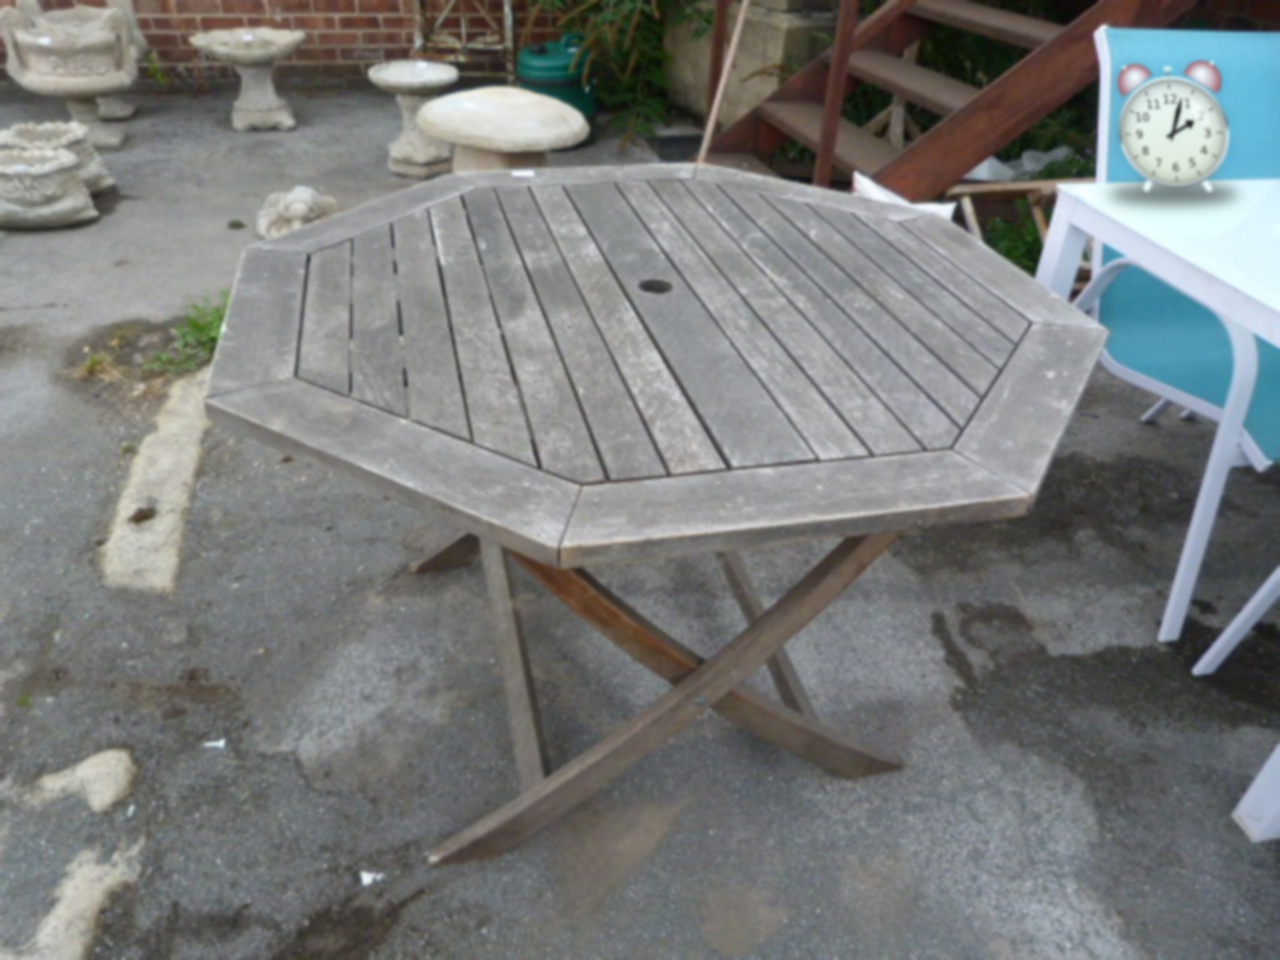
2.03
